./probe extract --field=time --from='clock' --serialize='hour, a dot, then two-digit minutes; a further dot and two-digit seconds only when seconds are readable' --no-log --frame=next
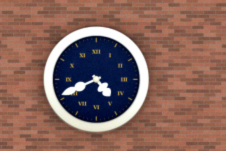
4.41
